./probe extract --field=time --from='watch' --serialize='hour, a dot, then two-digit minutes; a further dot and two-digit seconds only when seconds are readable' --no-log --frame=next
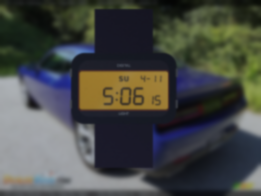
5.06
